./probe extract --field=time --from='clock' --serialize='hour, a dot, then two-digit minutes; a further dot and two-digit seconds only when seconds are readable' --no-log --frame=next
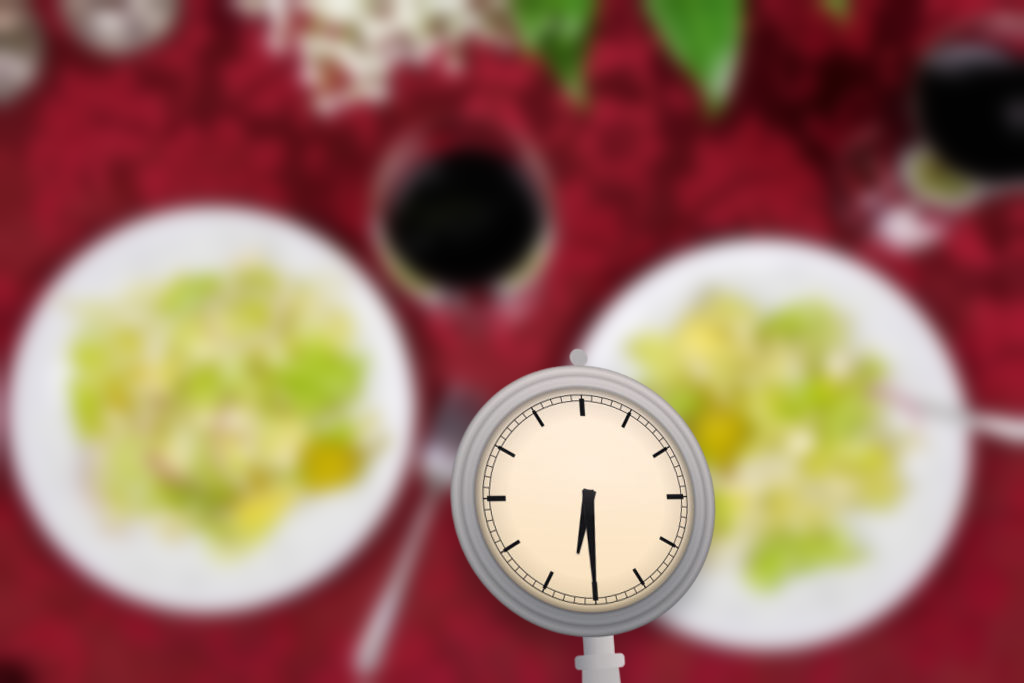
6.30
